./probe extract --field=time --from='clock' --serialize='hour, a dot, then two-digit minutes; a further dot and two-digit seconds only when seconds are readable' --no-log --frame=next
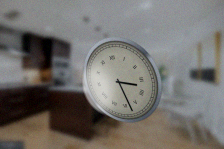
3.28
